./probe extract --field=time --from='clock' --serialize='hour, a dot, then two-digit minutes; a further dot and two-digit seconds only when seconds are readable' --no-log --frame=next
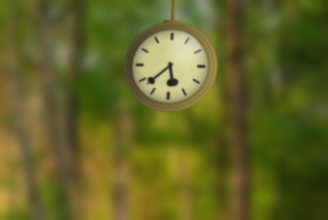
5.38
